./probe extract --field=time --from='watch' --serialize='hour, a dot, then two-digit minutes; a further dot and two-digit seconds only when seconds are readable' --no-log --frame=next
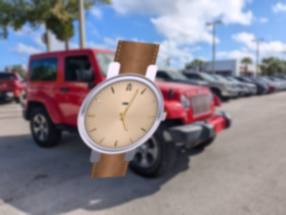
5.03
